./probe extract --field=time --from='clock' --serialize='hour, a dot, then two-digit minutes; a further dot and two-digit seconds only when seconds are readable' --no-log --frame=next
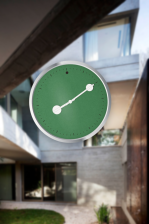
8.10
